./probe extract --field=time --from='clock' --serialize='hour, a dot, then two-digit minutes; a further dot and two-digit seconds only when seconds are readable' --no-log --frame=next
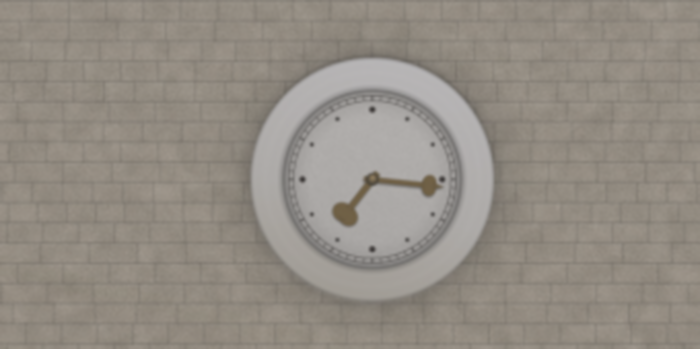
7.16
